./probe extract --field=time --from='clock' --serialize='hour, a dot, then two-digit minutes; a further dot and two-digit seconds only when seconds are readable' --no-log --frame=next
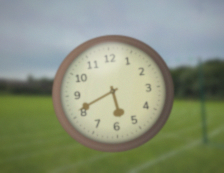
5.41
